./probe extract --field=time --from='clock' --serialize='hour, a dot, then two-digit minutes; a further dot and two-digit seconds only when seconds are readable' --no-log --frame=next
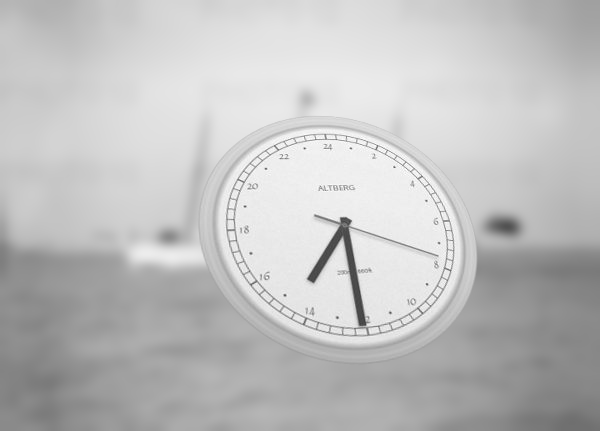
14.30.19
